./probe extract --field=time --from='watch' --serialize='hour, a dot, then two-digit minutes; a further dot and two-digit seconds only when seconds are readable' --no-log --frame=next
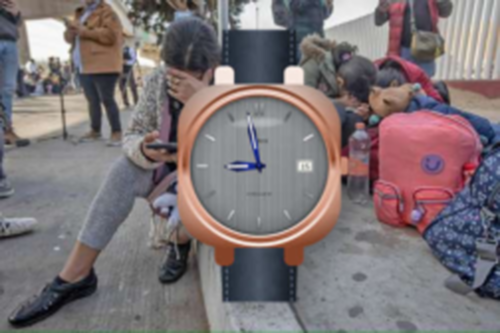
8.58
